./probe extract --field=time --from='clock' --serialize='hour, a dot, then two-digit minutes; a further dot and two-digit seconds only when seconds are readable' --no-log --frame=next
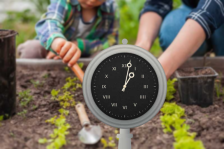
1.02
